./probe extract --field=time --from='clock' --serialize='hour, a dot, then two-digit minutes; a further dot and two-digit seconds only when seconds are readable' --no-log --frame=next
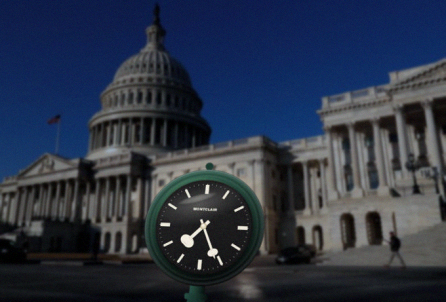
7.26
